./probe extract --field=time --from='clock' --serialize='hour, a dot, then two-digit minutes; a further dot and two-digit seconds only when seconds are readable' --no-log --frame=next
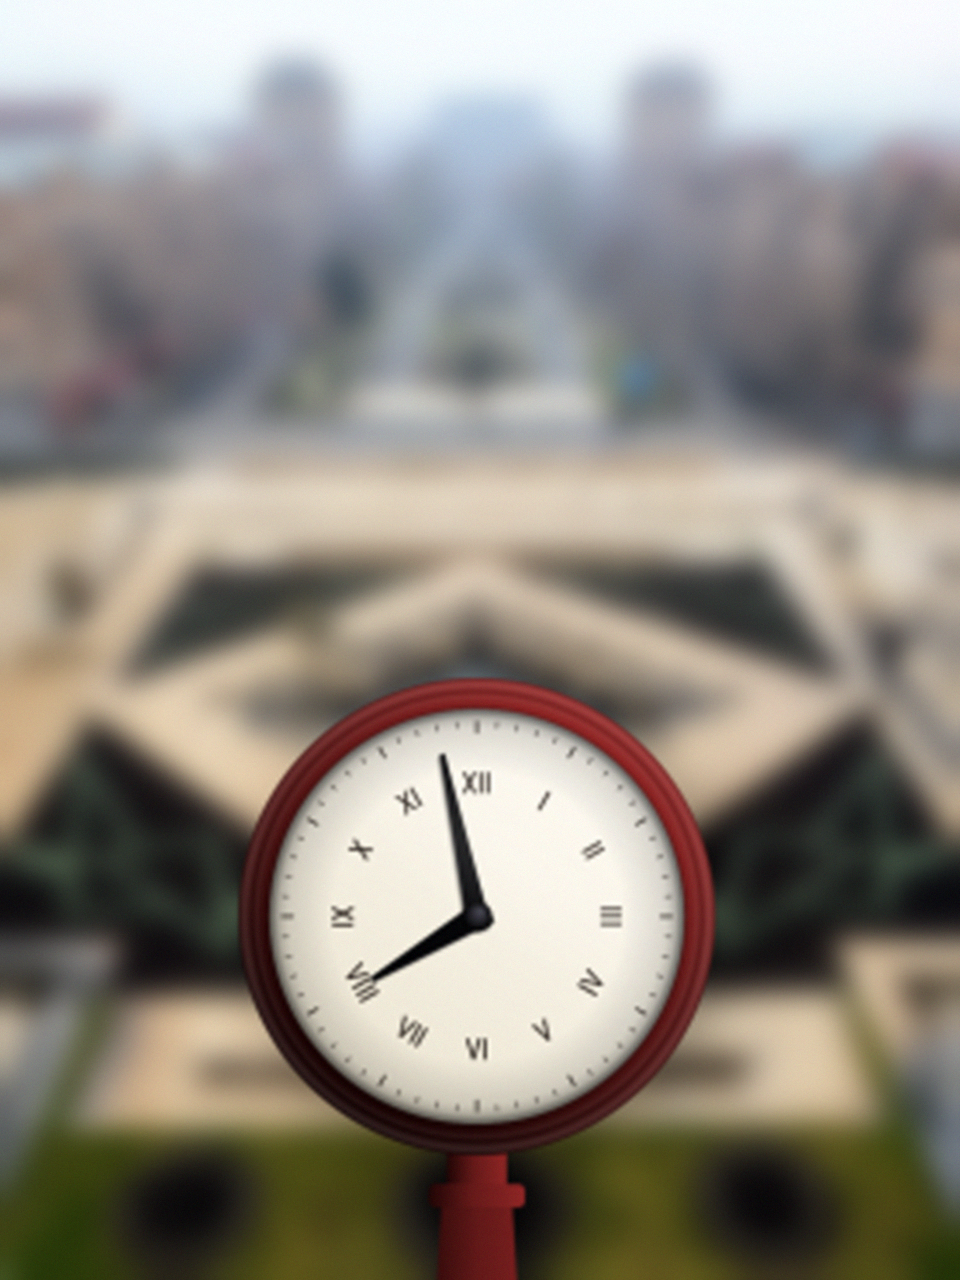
7.58
